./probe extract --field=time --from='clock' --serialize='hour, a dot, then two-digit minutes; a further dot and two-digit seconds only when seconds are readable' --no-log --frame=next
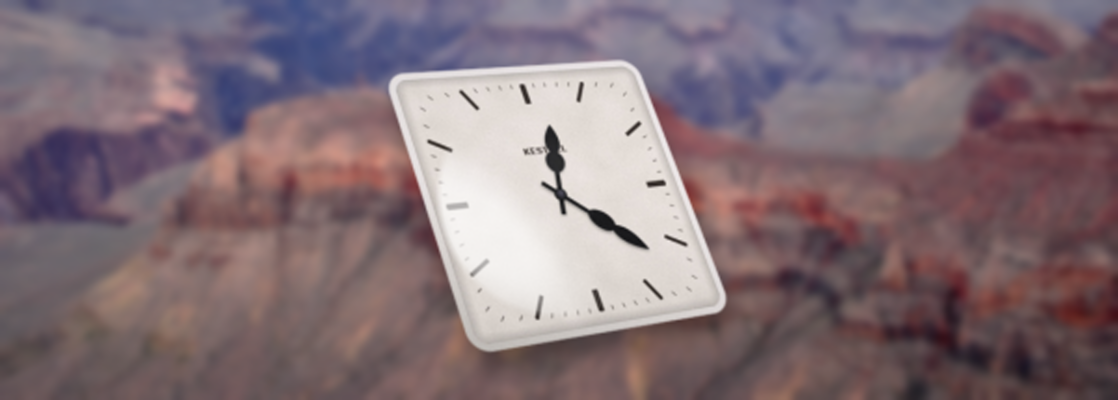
12.22
